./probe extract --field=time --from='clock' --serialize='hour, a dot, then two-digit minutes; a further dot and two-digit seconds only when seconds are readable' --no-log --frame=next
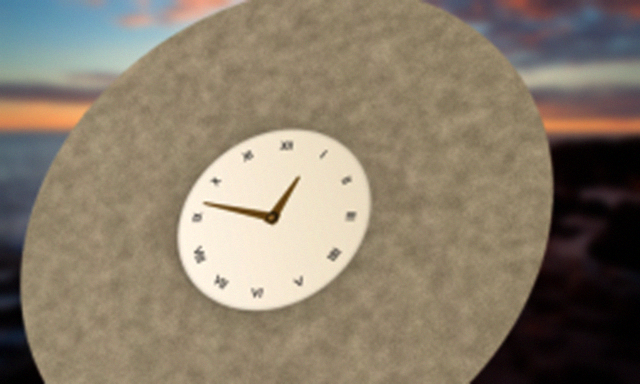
12.47
